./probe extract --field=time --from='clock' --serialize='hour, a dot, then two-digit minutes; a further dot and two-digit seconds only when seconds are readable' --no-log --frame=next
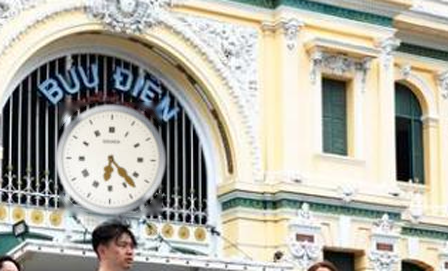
6.23
